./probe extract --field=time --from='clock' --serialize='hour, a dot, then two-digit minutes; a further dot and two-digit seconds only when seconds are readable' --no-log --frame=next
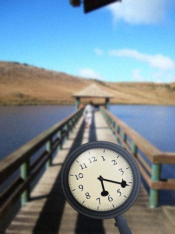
6.21
